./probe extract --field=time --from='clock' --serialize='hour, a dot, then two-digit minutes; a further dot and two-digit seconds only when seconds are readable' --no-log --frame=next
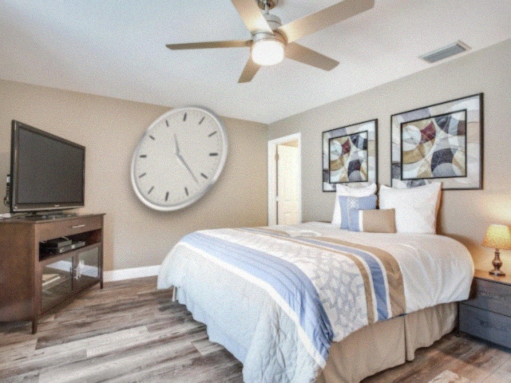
11.22
